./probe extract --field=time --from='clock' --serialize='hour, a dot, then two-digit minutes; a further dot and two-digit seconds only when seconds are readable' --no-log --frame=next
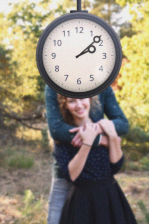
2.08
